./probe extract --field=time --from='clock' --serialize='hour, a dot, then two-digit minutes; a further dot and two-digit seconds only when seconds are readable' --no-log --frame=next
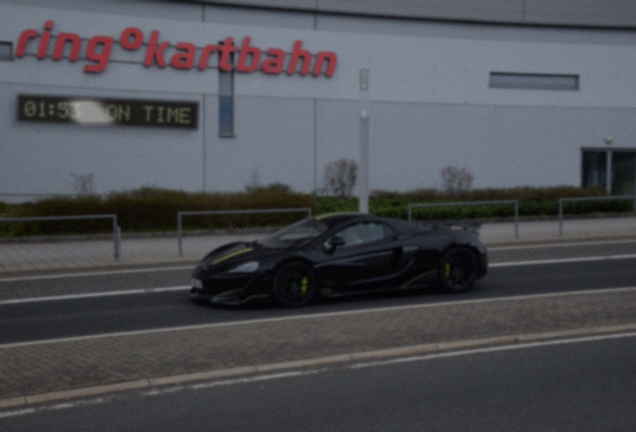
1.53
